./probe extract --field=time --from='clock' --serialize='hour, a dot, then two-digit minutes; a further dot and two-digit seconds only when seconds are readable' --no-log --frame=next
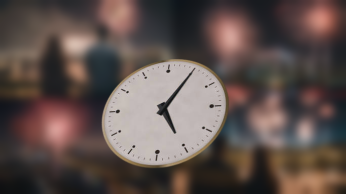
5.05
